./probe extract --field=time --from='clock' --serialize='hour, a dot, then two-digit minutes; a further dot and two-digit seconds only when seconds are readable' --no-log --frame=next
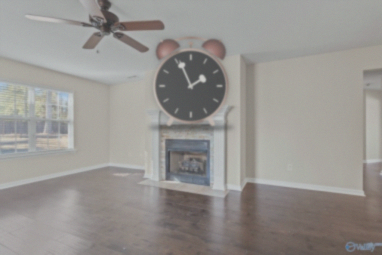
1.56
